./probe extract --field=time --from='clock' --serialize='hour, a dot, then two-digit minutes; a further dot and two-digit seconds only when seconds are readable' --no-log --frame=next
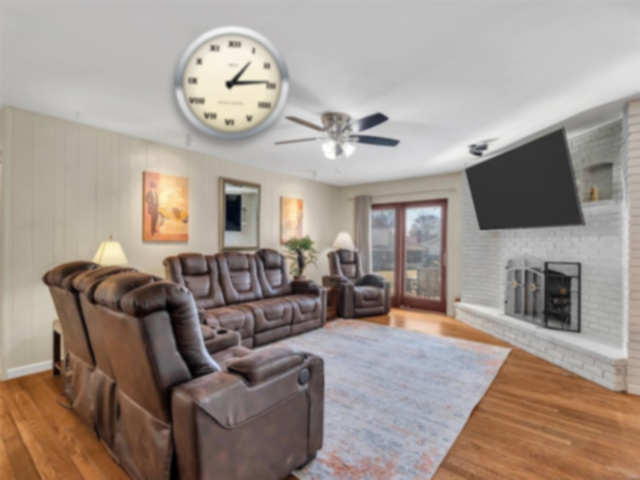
1.14
